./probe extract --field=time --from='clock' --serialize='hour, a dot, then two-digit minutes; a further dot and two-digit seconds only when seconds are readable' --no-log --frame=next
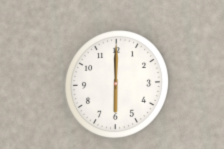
6.00
